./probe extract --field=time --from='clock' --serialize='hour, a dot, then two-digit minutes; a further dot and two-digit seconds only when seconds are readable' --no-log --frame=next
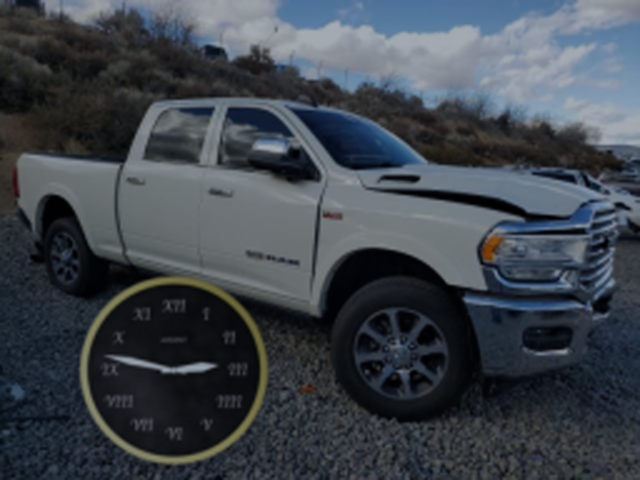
2.47
